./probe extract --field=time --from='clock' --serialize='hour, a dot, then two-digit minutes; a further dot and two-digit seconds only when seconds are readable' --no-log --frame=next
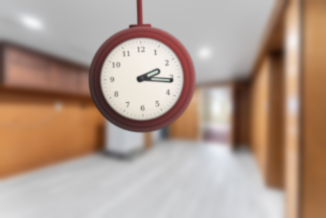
2.16
